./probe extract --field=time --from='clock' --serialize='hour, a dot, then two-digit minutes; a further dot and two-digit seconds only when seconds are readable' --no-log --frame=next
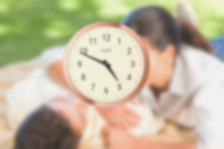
4.49
